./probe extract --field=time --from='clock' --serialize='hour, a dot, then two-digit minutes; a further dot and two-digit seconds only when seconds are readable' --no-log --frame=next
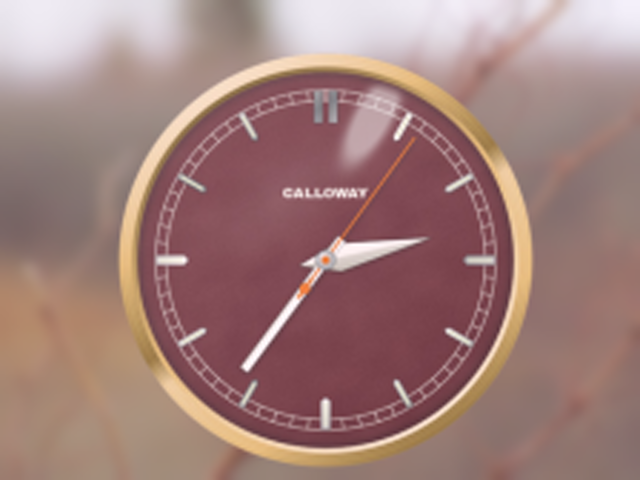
2.36.06
